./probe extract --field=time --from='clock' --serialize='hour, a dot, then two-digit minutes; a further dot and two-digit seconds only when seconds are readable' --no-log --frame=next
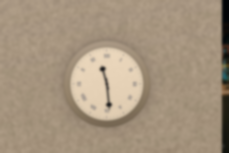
11.29
